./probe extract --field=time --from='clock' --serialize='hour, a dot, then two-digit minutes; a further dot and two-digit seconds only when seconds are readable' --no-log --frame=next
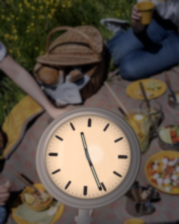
11.26
